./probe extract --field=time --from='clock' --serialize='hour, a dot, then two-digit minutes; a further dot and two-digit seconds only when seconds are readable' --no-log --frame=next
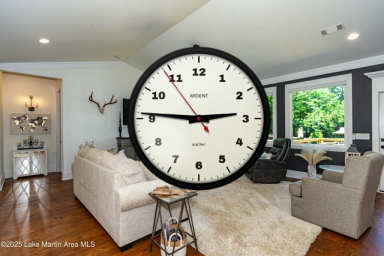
2.45.54
